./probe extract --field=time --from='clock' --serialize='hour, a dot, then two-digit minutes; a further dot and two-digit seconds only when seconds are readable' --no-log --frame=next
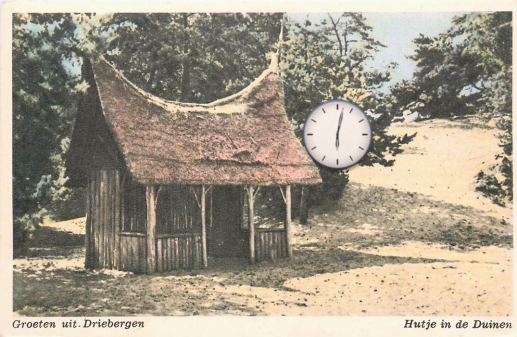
6.02
